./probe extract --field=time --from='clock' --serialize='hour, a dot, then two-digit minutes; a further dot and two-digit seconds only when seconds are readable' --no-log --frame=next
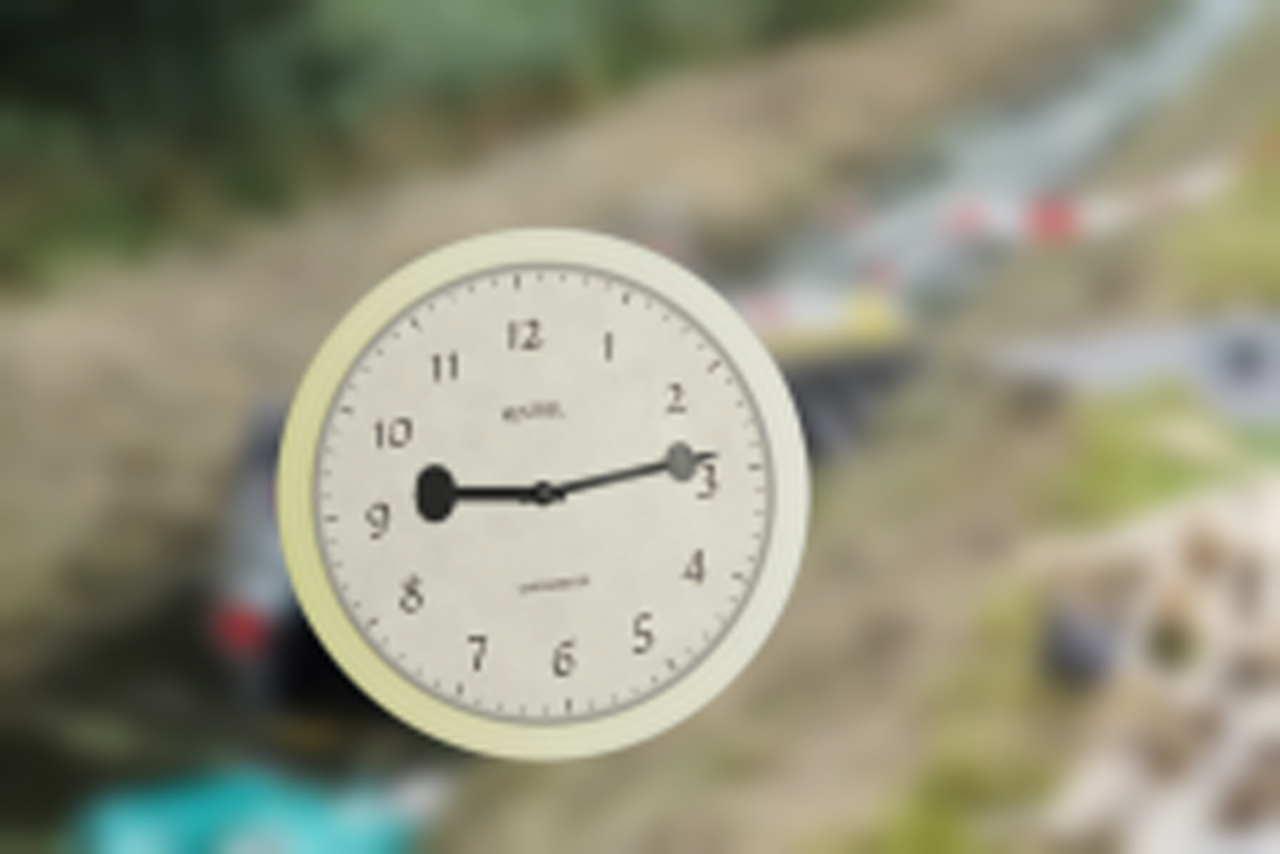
9.14
